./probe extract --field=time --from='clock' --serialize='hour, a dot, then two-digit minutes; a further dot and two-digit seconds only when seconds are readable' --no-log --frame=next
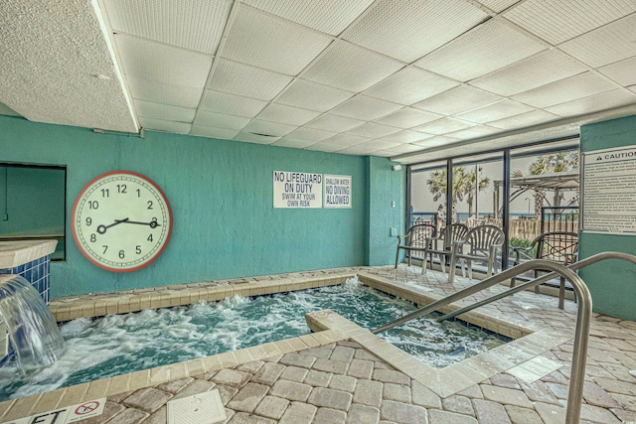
8.16
